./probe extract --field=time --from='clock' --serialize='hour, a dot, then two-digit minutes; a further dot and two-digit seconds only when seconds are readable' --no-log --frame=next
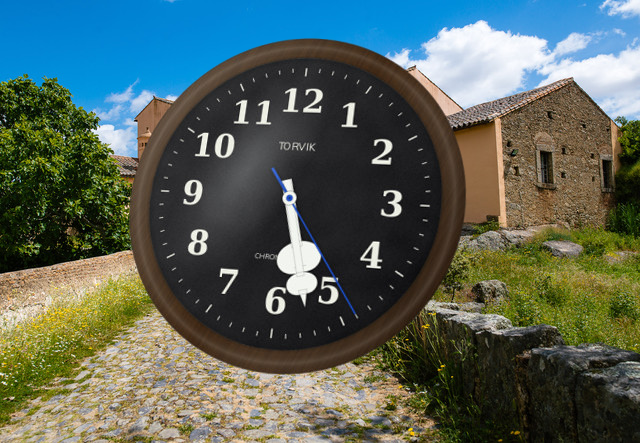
5.27.24
